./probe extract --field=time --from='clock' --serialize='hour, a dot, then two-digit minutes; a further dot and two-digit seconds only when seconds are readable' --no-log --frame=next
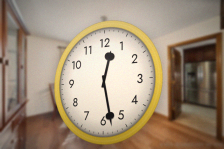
12.28
